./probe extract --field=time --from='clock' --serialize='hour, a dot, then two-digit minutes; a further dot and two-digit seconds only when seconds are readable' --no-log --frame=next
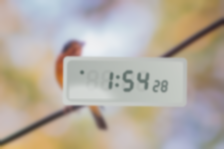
1.54.28
